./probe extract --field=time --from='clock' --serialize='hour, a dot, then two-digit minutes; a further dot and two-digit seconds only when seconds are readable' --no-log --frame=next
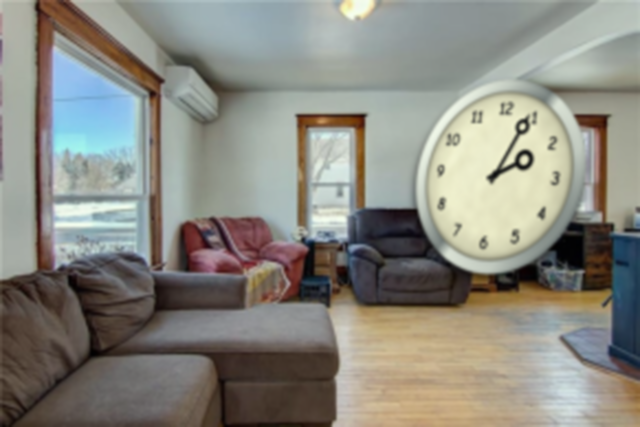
2.04
